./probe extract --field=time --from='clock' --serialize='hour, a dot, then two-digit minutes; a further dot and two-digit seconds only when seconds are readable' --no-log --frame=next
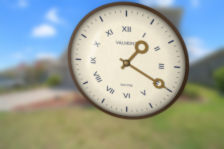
1.20
